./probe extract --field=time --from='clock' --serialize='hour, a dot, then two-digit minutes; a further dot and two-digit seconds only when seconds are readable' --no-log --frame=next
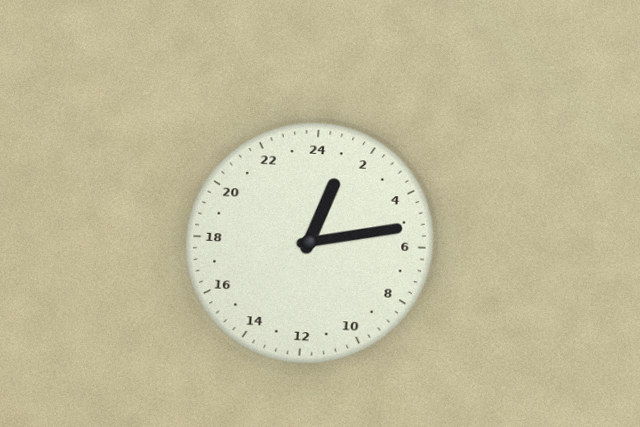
1.13
